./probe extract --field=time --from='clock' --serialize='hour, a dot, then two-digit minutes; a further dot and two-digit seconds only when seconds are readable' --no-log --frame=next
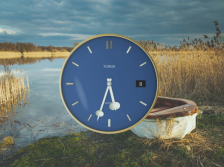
5.33
